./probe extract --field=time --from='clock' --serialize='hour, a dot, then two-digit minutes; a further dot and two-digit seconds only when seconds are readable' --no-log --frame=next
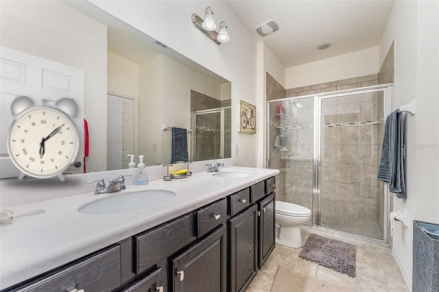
6.08
